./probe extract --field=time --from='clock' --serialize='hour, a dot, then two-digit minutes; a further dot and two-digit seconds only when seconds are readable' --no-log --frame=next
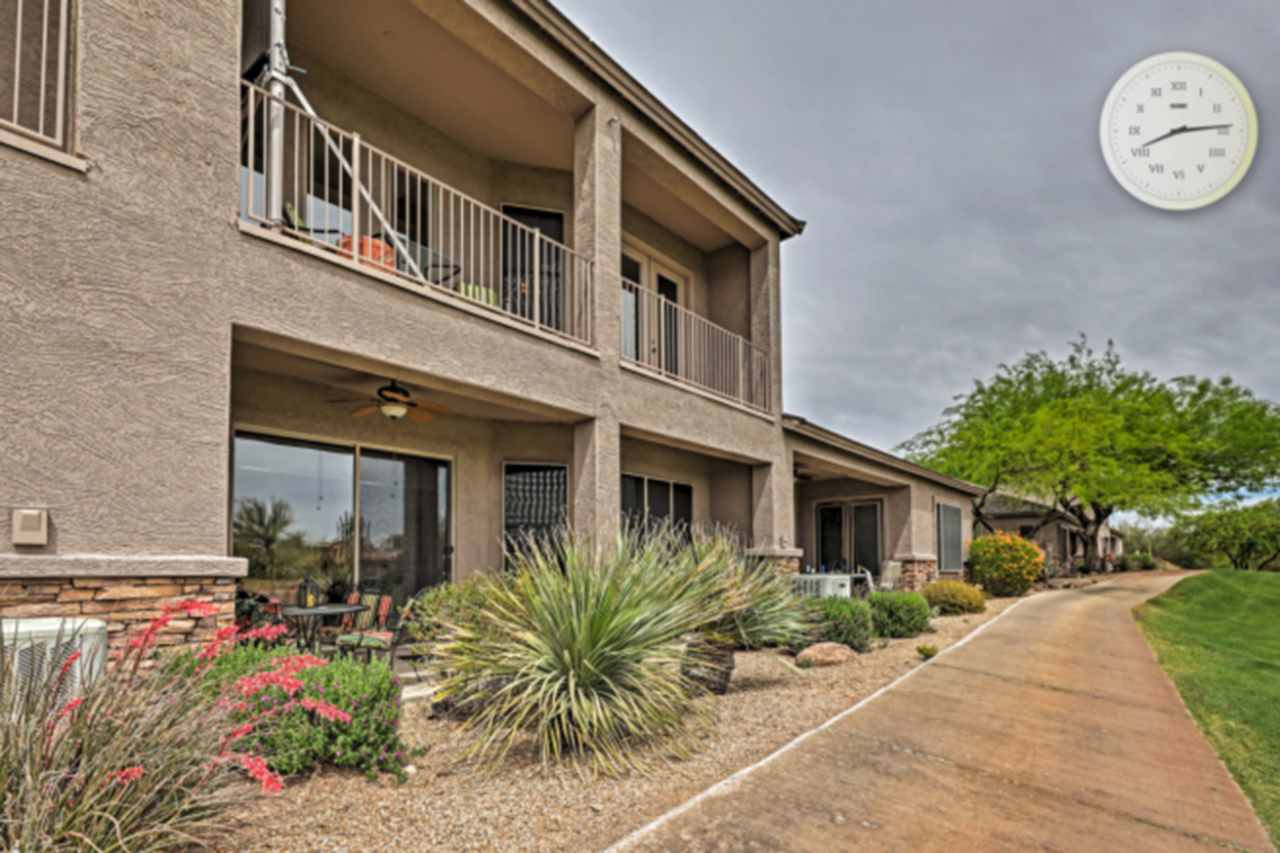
8.14
